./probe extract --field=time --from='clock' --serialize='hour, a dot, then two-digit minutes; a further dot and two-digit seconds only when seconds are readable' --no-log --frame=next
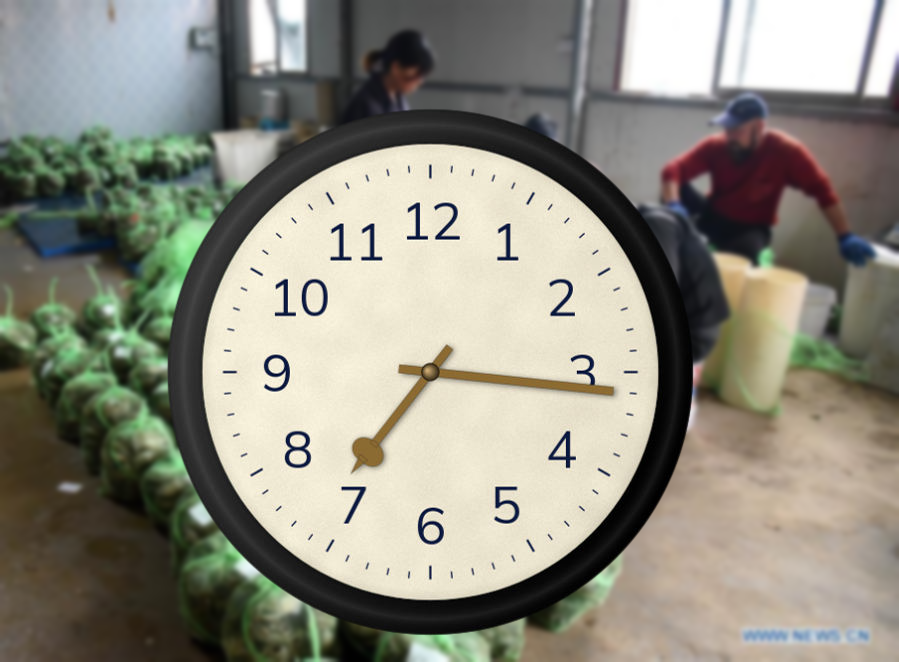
7.16
